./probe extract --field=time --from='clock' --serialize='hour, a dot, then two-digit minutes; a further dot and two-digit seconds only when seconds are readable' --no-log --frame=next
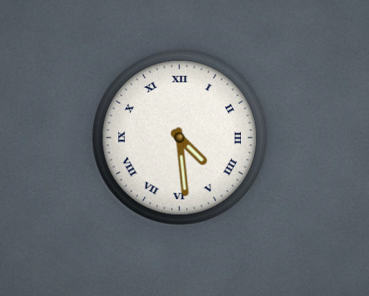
4.29
